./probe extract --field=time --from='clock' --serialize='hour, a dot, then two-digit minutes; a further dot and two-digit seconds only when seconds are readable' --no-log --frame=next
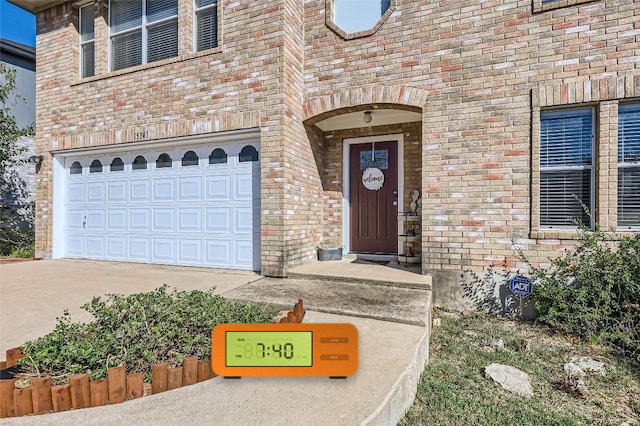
7.40
